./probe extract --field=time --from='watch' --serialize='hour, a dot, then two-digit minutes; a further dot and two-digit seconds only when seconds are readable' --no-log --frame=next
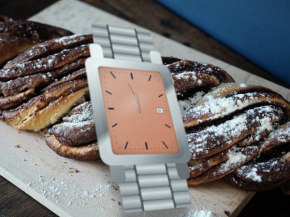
11.58
